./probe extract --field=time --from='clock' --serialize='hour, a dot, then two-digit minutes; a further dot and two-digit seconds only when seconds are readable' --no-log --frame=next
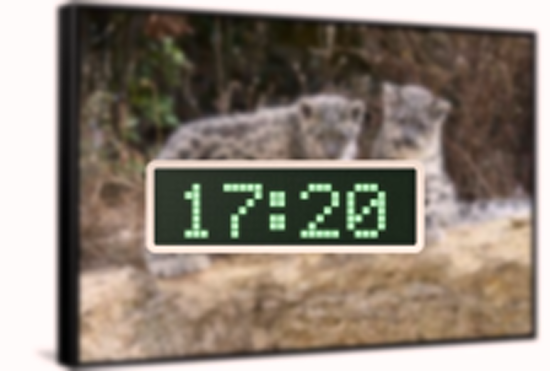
17.20
